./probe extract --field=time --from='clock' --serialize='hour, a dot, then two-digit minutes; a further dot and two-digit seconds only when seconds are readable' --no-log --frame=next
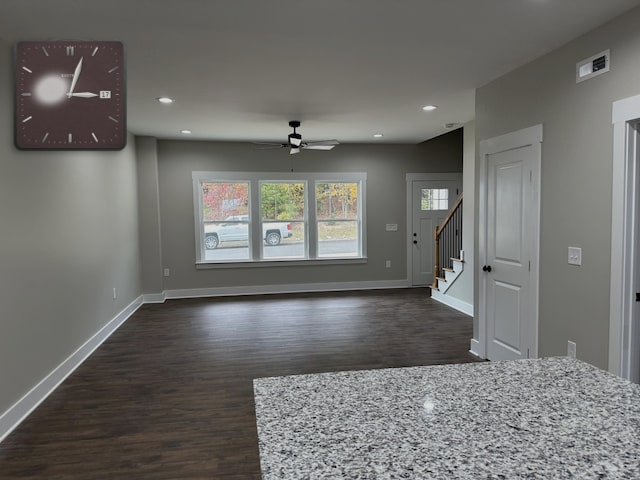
3.03
